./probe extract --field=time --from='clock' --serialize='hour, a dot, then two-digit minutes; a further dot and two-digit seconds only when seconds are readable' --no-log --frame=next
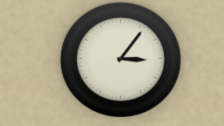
3.06
